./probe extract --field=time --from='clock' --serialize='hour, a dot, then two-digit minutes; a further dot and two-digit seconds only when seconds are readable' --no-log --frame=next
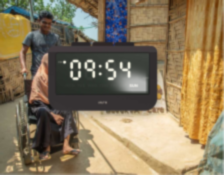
9.54
